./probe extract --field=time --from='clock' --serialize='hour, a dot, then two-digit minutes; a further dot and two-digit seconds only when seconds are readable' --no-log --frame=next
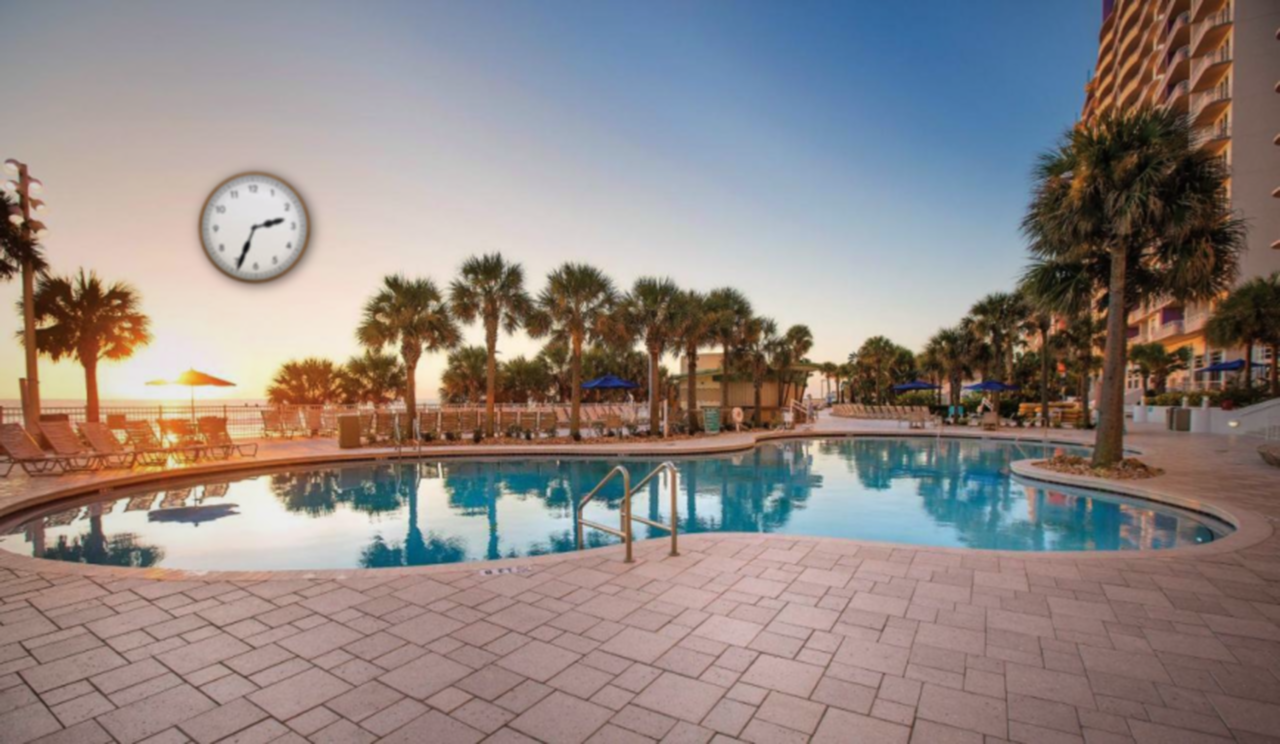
2.34
